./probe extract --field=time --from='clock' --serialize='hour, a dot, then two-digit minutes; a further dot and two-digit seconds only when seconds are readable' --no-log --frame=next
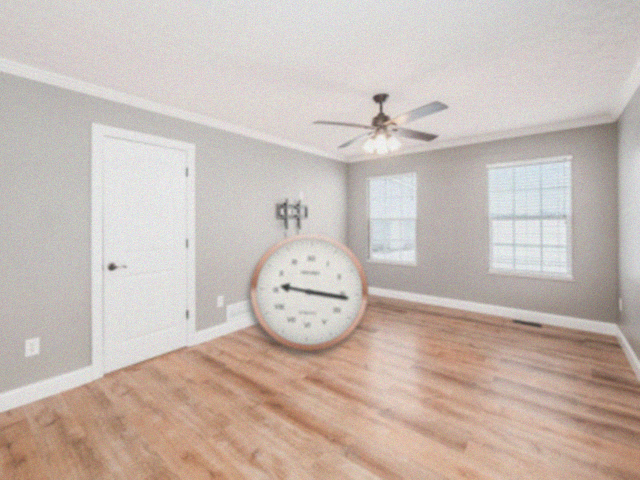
9.16
